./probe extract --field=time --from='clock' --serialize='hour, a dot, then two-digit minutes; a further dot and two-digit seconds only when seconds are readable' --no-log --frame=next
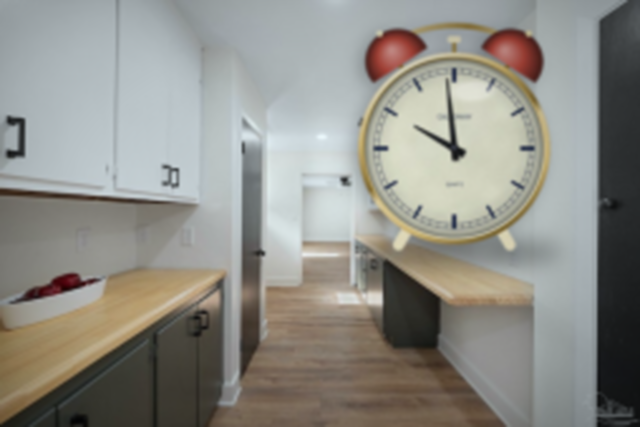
9.59
